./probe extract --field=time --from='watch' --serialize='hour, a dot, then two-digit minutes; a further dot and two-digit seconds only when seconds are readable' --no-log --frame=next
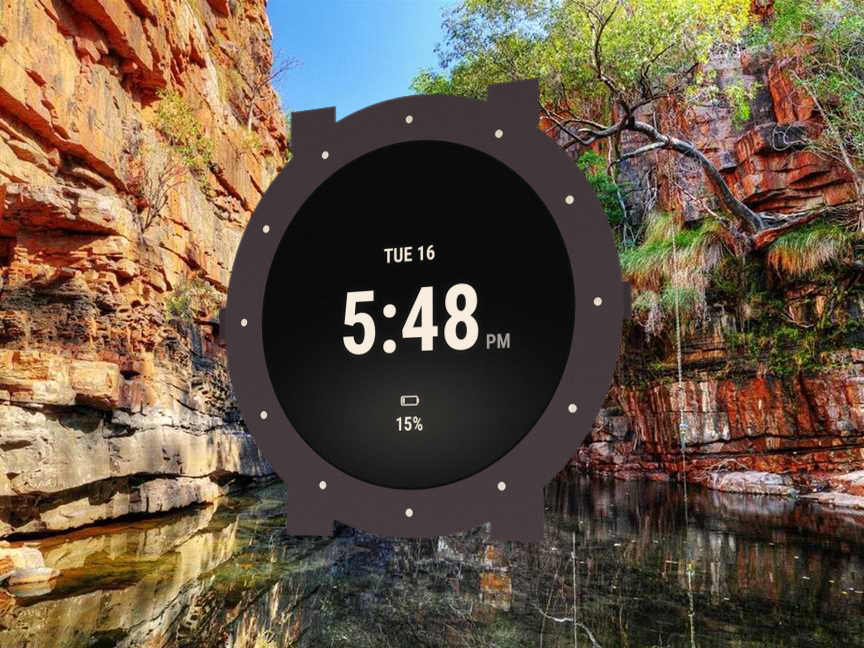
5.48
